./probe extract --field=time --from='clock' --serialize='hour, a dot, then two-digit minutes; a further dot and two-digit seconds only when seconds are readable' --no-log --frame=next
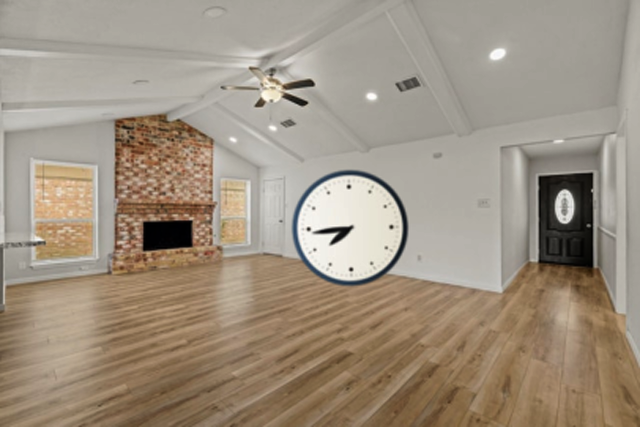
7.44
